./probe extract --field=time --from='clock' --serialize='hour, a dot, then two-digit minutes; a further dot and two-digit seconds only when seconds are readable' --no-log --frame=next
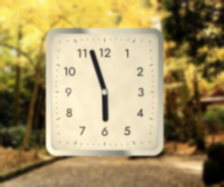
5.57
